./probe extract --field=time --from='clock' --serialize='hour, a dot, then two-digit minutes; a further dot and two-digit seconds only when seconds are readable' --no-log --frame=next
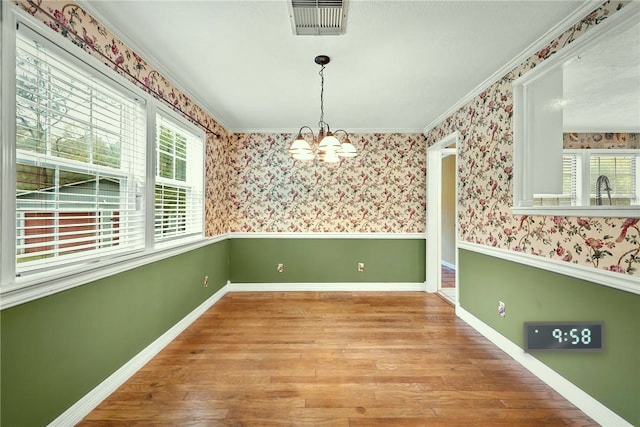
9.58
